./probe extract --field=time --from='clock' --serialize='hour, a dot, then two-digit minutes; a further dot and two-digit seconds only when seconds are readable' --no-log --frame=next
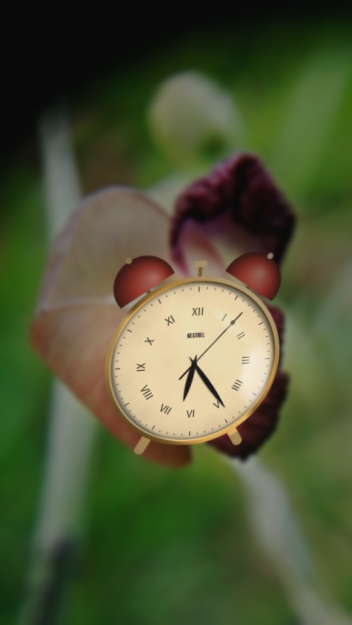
6.24.07
